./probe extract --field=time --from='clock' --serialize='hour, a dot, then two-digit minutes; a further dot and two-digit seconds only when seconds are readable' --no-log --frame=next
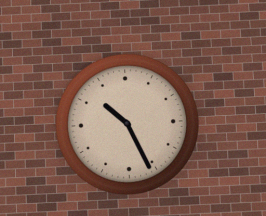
10.26
